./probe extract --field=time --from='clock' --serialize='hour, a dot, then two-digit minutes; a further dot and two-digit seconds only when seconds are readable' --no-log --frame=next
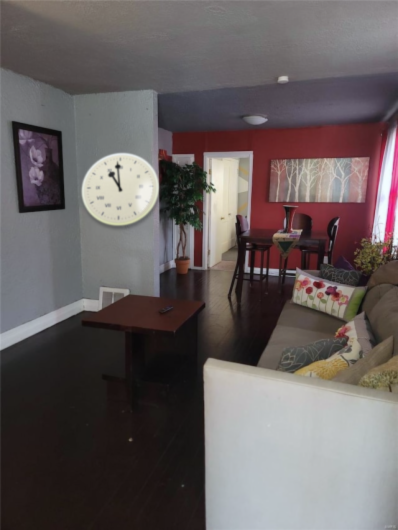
10.59
